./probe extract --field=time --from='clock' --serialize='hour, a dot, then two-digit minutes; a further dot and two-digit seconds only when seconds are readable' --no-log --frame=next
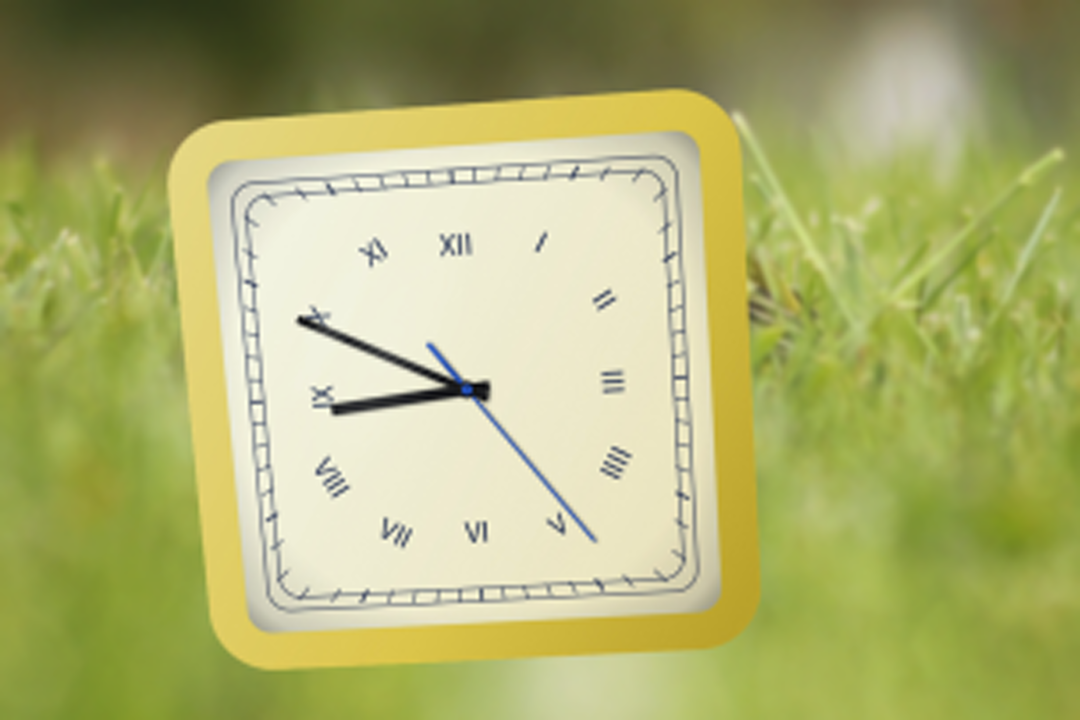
8.49.24
